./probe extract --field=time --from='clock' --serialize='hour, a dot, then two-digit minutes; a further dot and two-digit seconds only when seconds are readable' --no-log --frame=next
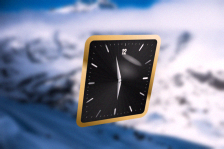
5.57
